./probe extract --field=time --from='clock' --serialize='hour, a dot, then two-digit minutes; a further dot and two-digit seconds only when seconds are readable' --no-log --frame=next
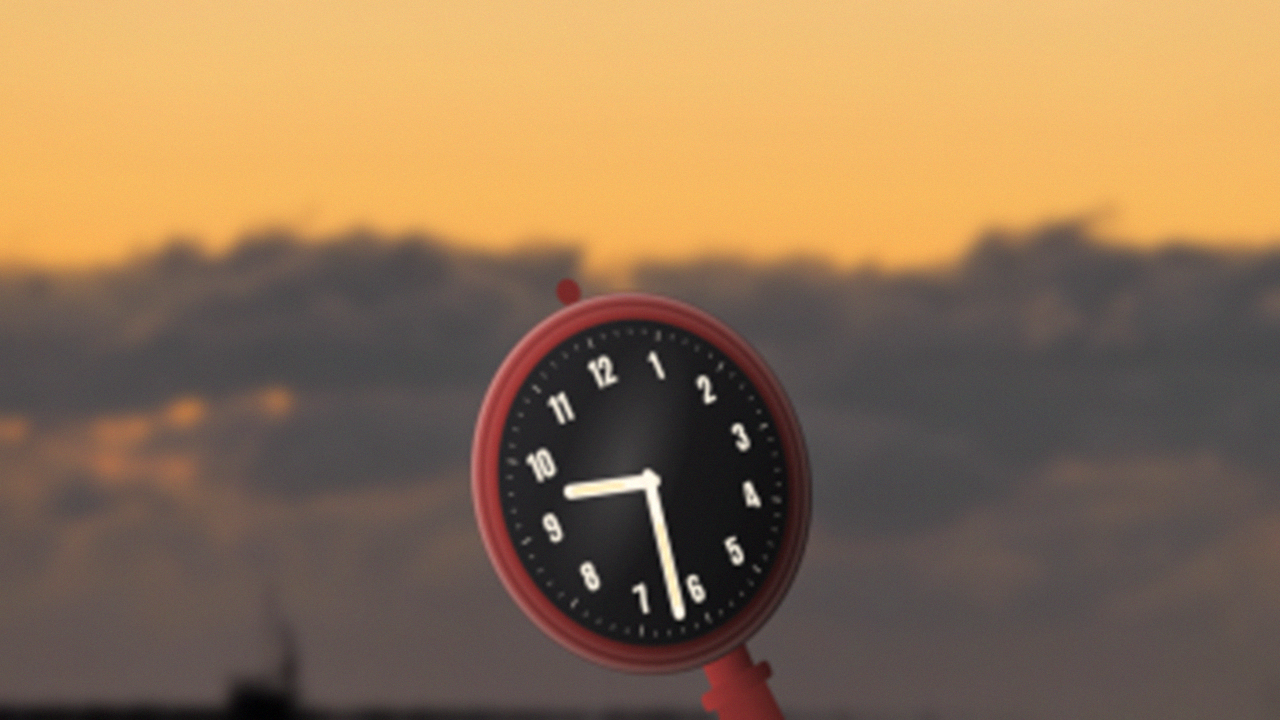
9.32
